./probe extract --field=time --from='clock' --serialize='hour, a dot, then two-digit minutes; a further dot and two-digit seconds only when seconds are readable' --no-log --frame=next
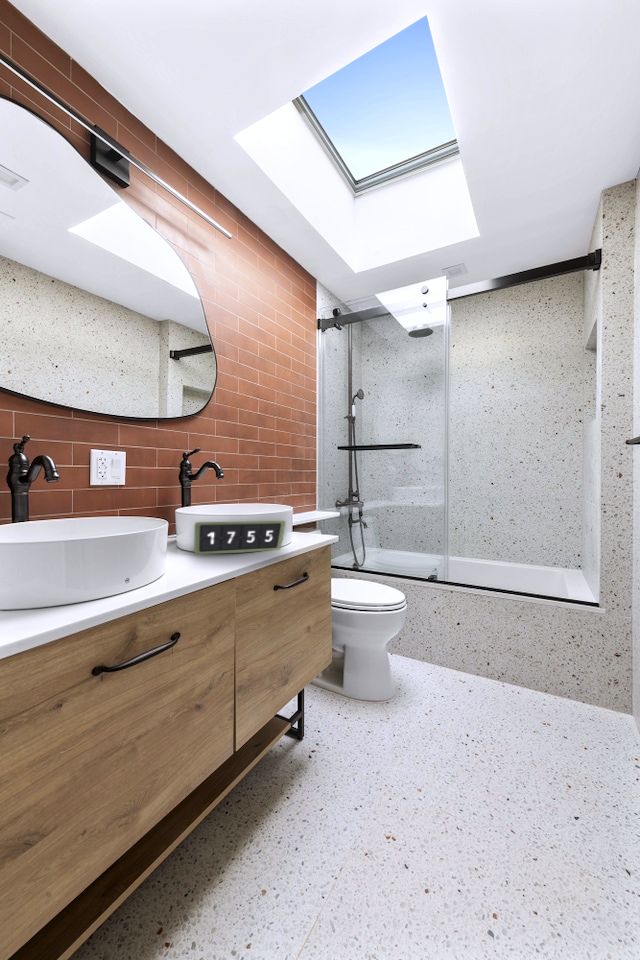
17.55
